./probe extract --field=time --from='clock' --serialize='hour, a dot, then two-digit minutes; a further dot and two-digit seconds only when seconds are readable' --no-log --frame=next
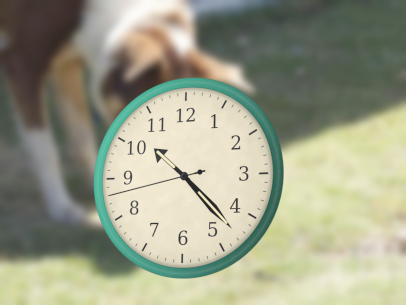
10.22.43
